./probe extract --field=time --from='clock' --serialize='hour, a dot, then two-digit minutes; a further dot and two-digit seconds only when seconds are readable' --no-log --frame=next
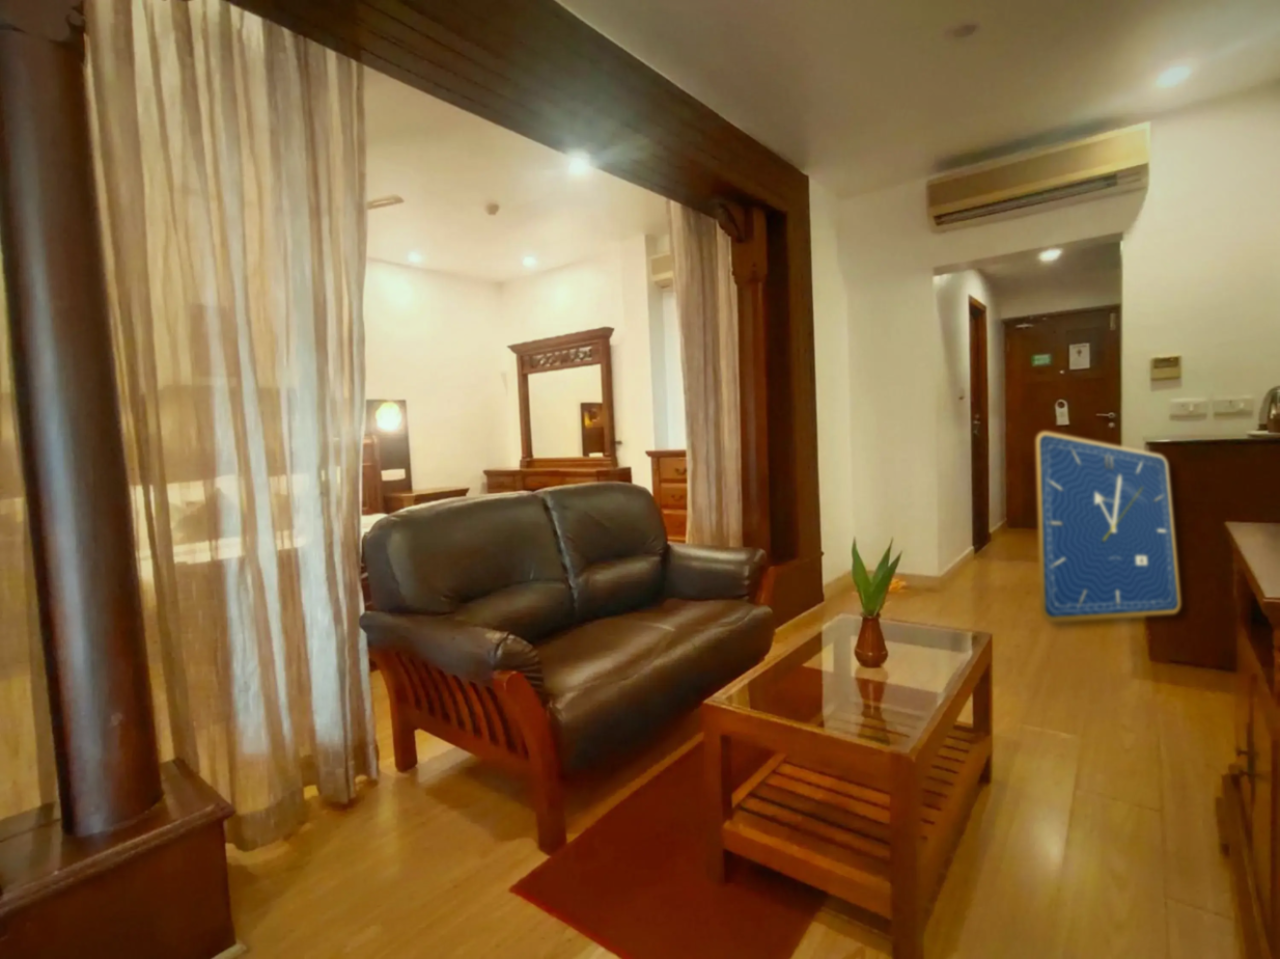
11.02.07
